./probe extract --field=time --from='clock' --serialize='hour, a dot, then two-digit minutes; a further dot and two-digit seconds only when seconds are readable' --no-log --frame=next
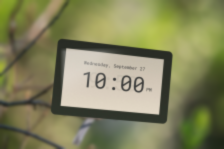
10.00
